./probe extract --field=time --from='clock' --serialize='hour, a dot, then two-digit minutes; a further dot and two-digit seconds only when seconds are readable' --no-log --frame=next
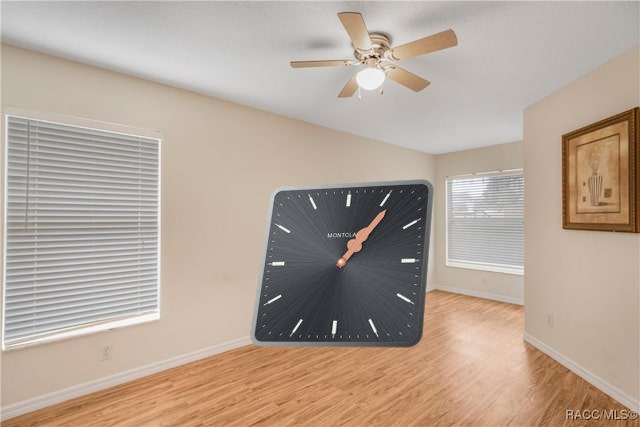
1.06
